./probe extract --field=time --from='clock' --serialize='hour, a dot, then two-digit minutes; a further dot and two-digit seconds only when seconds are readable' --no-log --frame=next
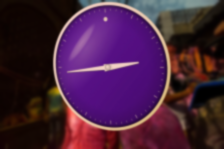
2.44
